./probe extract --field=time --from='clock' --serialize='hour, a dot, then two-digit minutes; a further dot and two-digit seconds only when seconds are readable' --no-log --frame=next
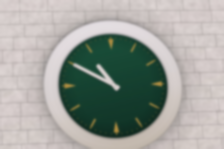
10.50
